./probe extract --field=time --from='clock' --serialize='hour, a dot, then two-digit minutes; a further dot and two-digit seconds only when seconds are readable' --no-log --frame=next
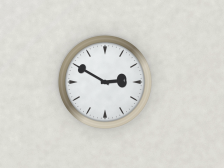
2.50
